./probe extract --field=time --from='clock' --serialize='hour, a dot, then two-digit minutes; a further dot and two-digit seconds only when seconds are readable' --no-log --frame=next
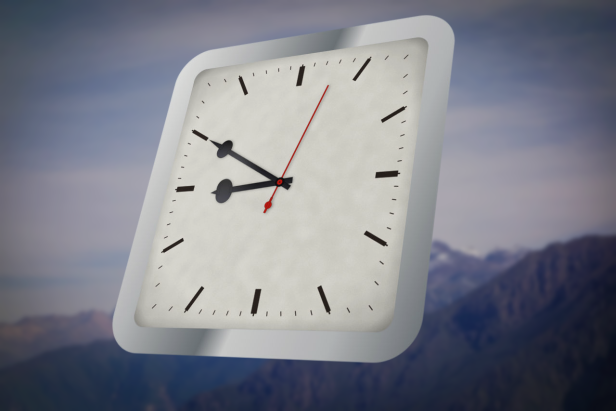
8.50.03
